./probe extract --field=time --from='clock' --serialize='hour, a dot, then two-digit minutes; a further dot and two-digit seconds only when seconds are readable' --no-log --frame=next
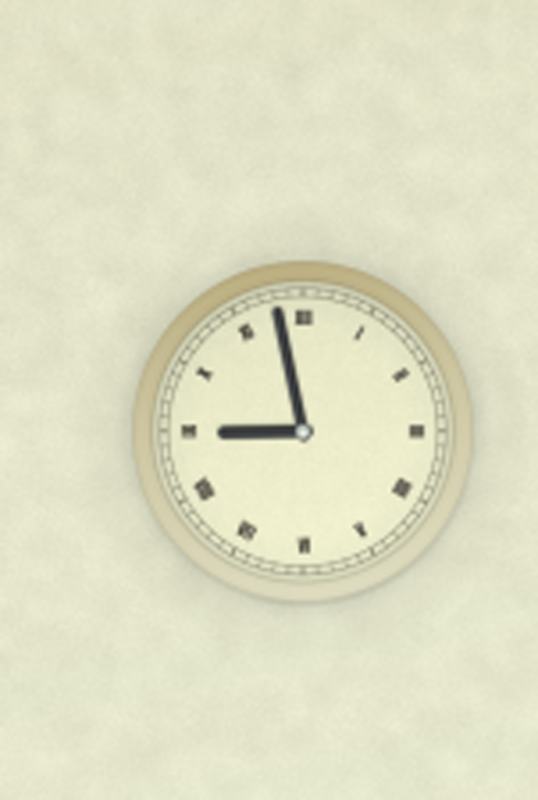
8.58
